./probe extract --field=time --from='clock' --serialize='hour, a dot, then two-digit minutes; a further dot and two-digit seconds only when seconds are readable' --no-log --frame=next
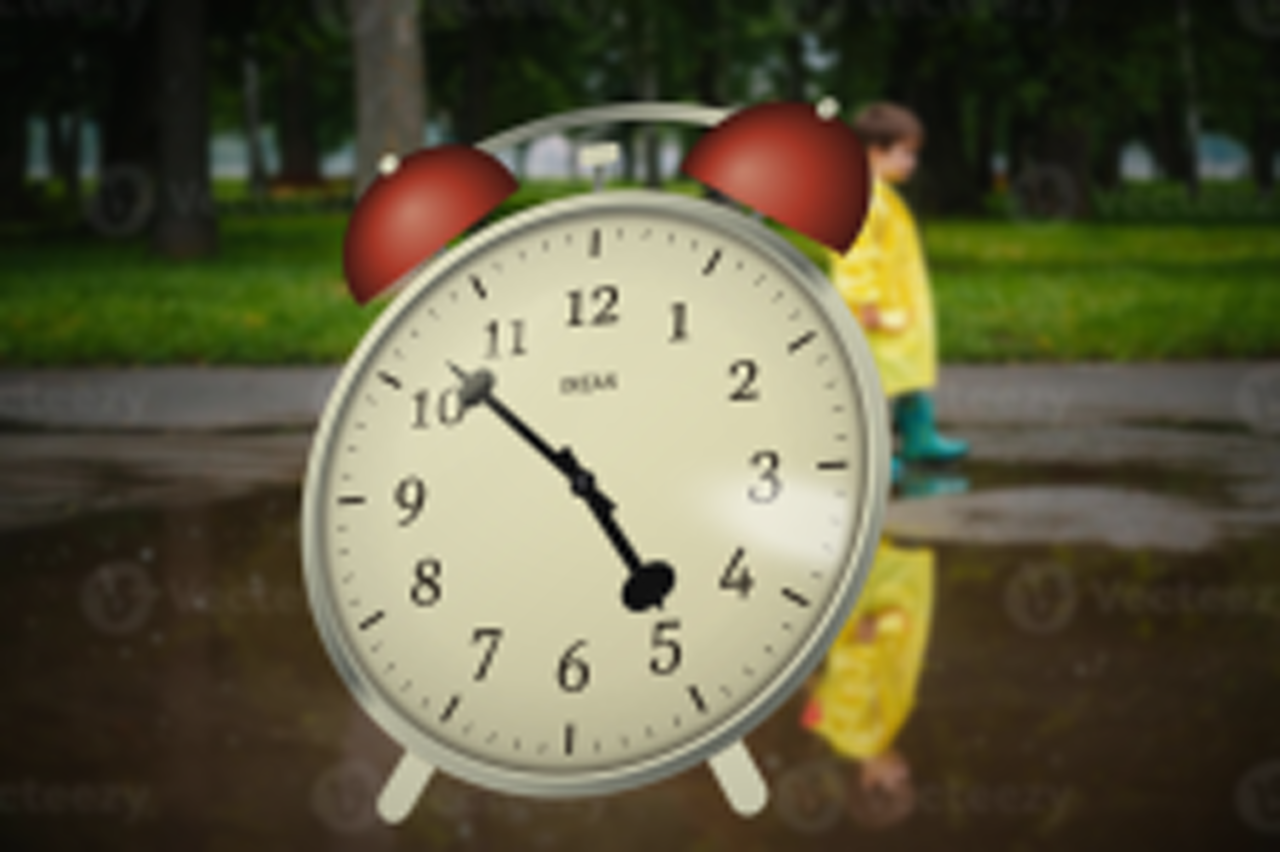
4.52
